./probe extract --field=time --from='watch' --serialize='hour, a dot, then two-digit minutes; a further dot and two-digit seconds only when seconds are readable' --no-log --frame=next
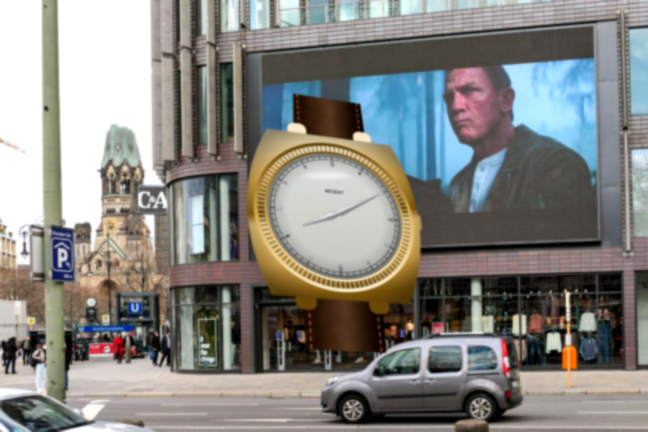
8.10
